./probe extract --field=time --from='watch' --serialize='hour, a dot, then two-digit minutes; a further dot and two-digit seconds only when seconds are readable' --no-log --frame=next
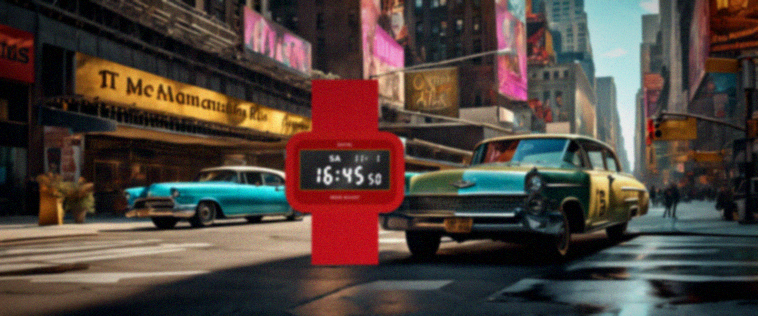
16.45.50
